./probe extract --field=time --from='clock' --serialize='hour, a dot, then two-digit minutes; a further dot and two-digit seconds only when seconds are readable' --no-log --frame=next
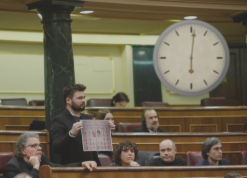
6.01
